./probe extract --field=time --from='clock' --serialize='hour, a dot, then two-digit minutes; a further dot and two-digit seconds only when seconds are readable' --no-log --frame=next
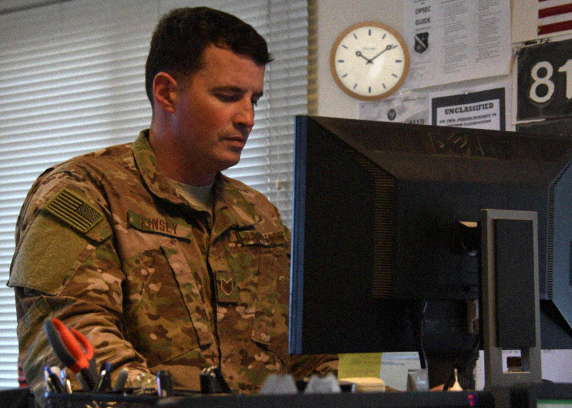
10.09
